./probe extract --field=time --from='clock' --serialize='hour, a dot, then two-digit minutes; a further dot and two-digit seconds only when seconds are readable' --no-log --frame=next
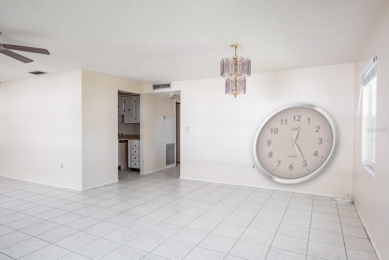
12.25
